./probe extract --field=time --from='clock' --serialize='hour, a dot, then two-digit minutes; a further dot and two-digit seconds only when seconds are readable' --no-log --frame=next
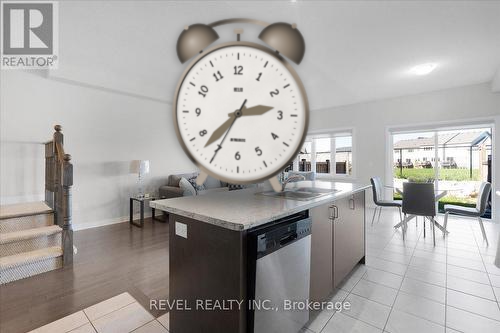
2.37.35
